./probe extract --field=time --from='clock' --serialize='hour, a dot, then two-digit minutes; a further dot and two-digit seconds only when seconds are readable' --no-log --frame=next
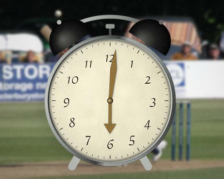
6.01
